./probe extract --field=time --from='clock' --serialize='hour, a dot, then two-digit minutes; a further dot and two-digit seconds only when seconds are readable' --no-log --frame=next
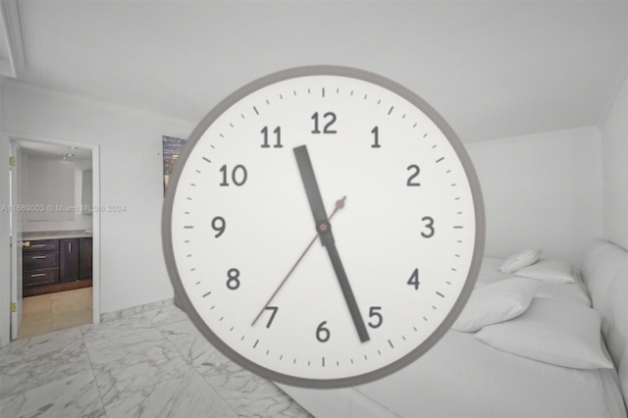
11.26.36
